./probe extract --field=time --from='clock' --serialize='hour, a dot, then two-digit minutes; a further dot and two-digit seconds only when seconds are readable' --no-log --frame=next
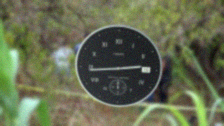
2.44
